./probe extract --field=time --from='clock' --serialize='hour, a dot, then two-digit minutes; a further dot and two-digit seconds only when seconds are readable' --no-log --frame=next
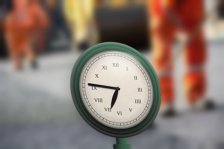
6.46
